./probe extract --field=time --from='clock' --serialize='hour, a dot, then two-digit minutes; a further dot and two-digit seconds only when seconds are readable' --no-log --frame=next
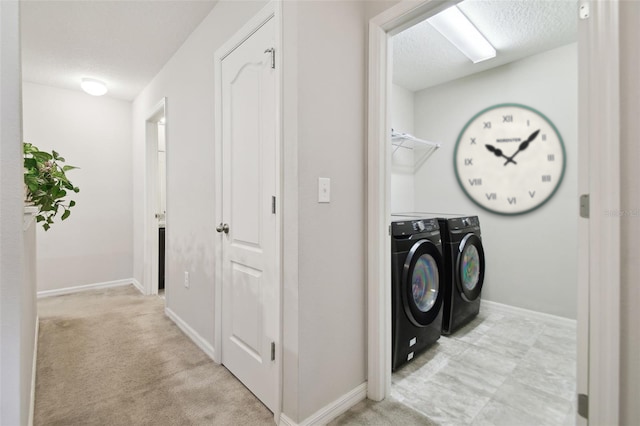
10.08
